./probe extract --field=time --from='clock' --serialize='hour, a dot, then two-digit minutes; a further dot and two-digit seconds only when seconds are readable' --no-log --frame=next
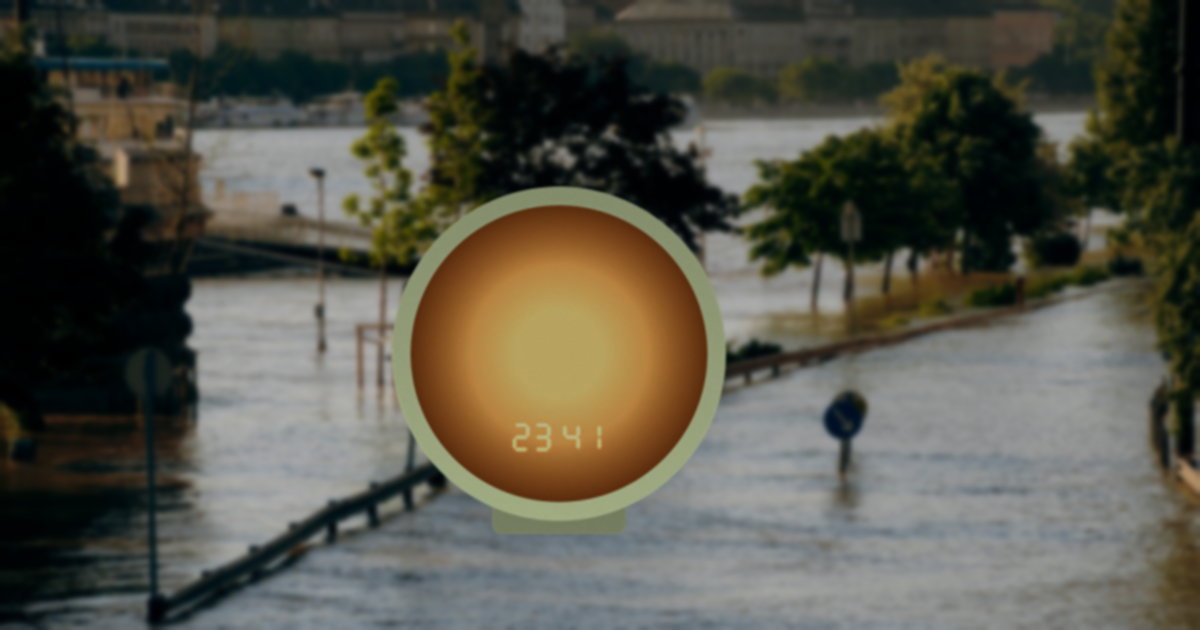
23.41
